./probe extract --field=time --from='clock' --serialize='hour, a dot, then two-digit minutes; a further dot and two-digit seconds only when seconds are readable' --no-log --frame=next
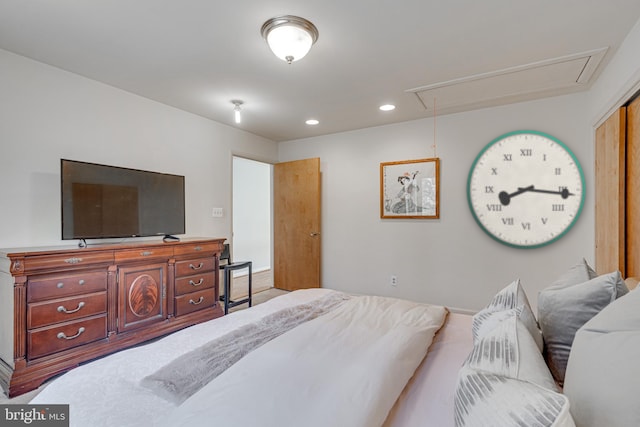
8.16
